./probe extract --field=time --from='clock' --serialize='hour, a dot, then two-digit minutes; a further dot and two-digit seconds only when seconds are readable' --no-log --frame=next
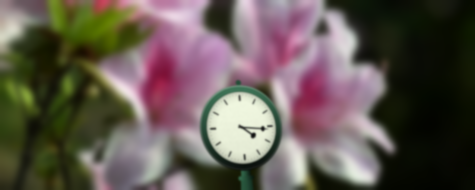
4.16
